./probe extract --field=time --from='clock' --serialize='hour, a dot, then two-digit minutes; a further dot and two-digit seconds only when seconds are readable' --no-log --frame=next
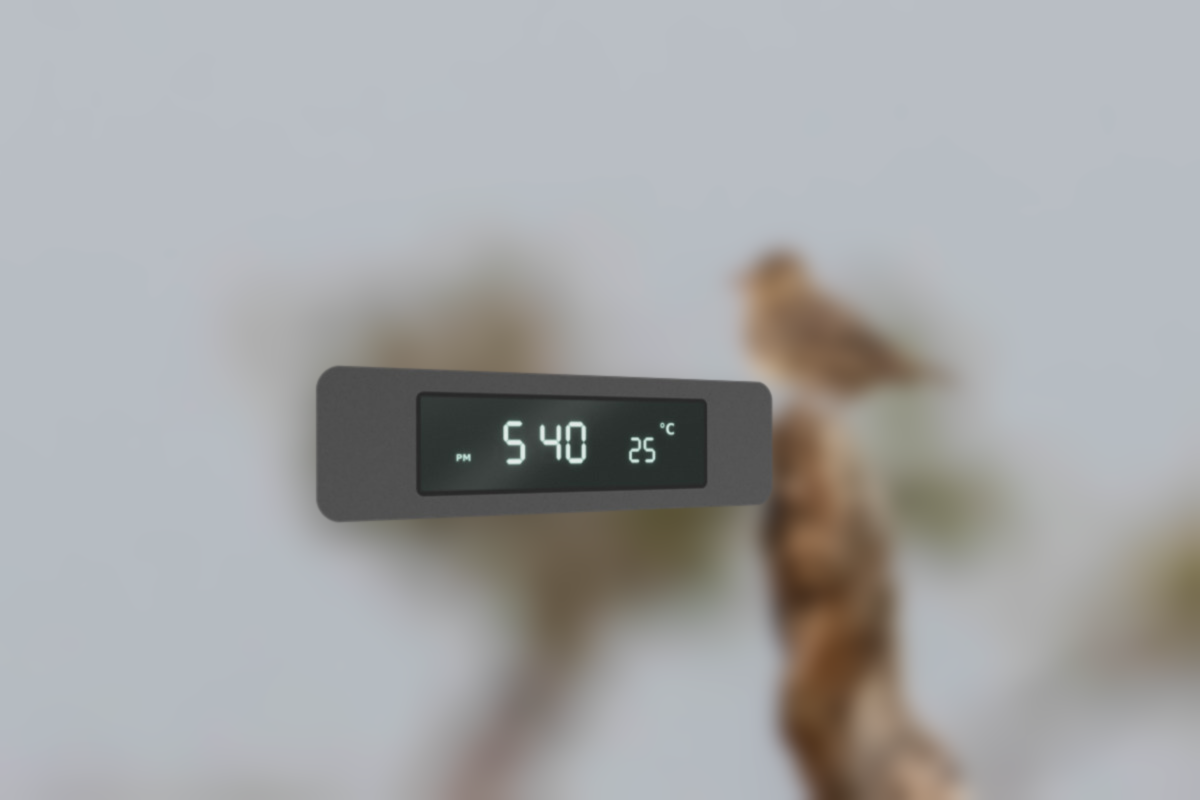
5.40
